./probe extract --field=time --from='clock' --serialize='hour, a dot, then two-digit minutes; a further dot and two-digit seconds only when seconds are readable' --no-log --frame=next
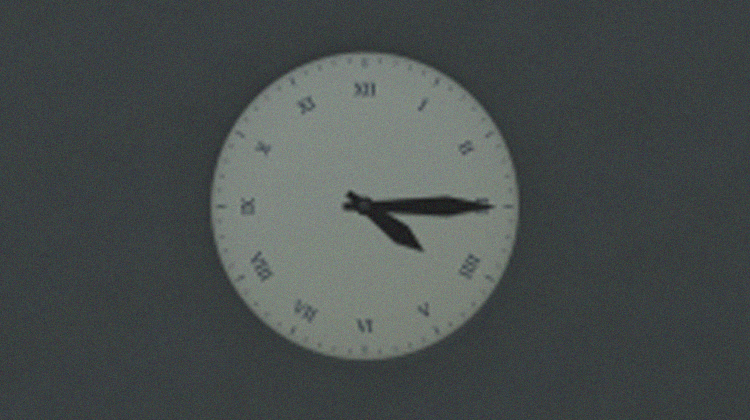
4.15
